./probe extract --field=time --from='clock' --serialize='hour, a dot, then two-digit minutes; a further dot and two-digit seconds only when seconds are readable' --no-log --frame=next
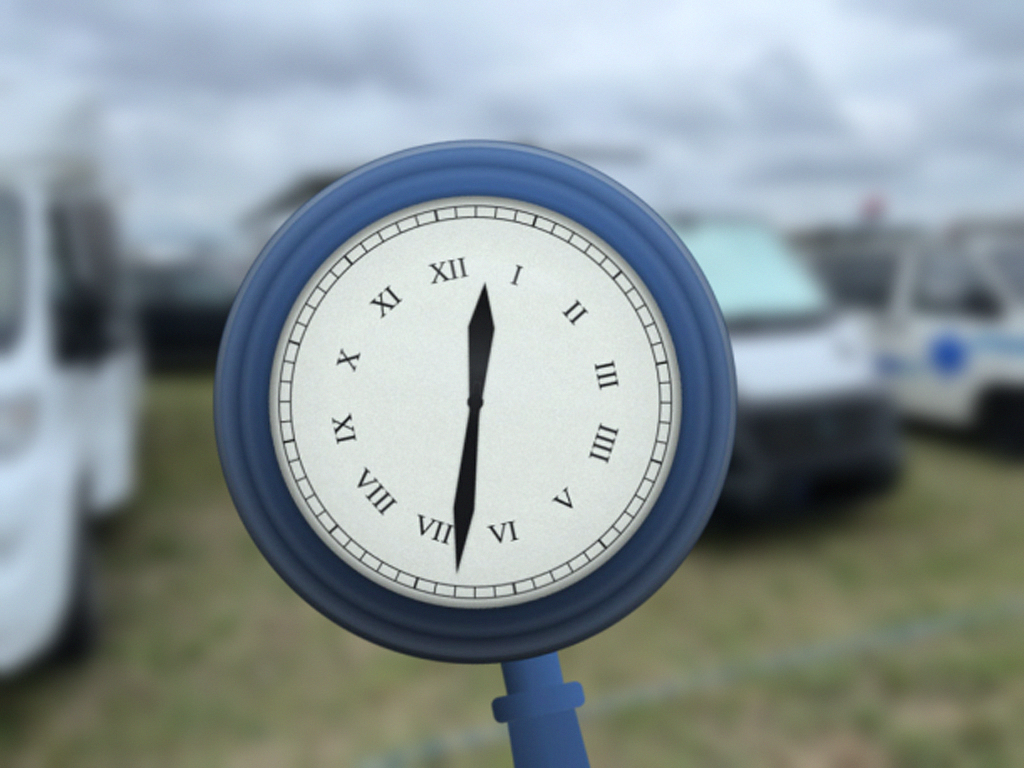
12.33
